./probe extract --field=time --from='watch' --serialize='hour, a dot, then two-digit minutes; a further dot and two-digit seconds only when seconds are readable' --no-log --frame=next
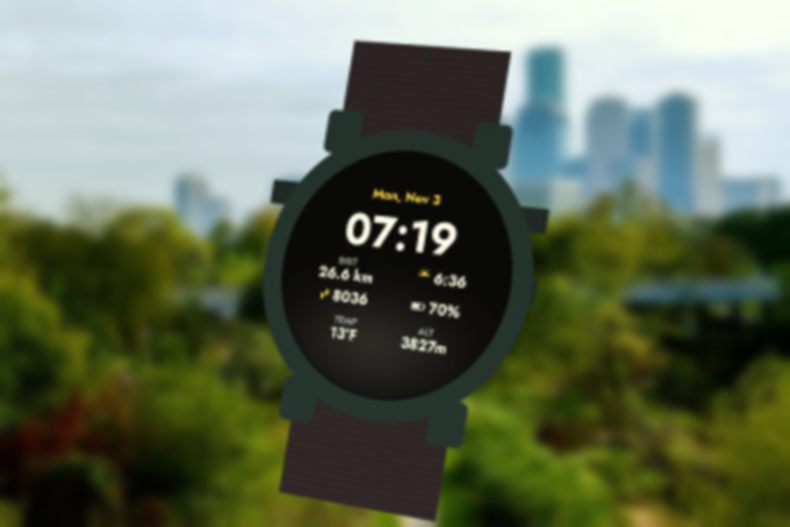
7.19
